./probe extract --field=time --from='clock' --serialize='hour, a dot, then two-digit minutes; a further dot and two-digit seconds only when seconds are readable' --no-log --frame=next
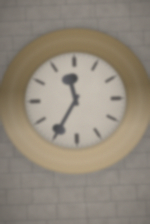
11.35
